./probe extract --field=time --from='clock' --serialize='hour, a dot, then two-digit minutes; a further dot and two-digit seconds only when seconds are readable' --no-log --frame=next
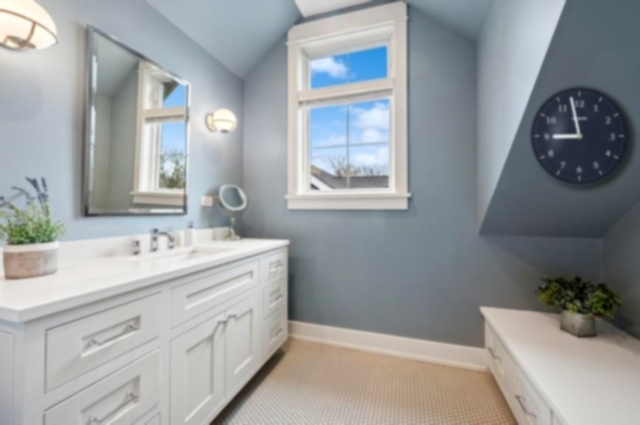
8.58
